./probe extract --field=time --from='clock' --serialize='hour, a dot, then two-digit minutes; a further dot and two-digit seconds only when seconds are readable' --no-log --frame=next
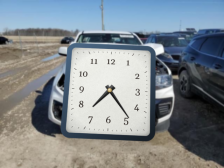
7.24
